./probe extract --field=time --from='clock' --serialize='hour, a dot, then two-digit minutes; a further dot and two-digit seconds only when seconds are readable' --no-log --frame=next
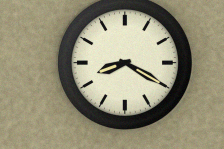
8.20
